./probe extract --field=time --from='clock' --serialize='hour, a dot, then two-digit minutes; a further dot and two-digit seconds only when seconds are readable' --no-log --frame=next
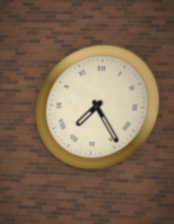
7.24
